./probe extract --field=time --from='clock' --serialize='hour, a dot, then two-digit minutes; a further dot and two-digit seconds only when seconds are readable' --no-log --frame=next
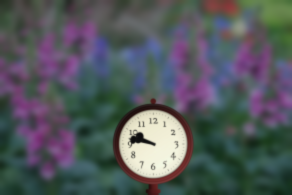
9.47
